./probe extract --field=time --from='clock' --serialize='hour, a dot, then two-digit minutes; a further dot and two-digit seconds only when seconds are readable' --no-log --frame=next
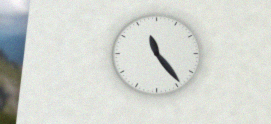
11.24
